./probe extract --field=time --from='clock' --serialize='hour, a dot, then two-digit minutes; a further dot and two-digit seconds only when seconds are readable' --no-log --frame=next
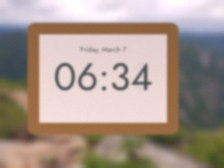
6.34
